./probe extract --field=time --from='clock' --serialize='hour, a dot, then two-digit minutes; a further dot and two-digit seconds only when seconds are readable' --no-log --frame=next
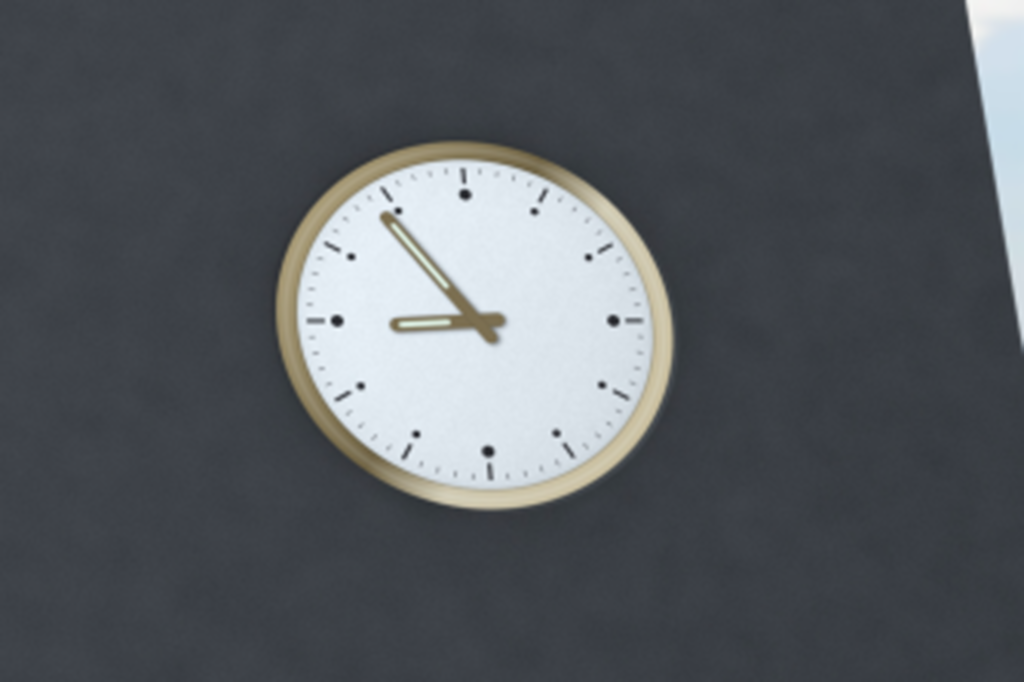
8.54
